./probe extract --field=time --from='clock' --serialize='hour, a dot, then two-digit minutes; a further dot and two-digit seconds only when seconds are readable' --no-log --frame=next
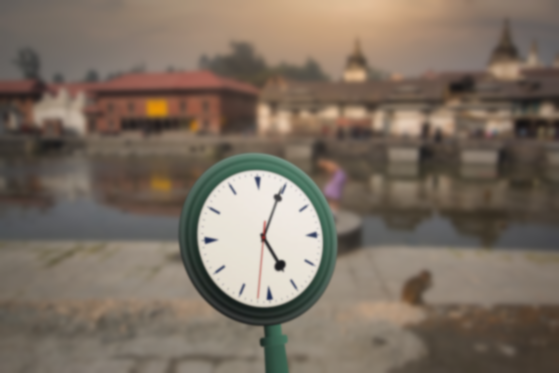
5.04.32
